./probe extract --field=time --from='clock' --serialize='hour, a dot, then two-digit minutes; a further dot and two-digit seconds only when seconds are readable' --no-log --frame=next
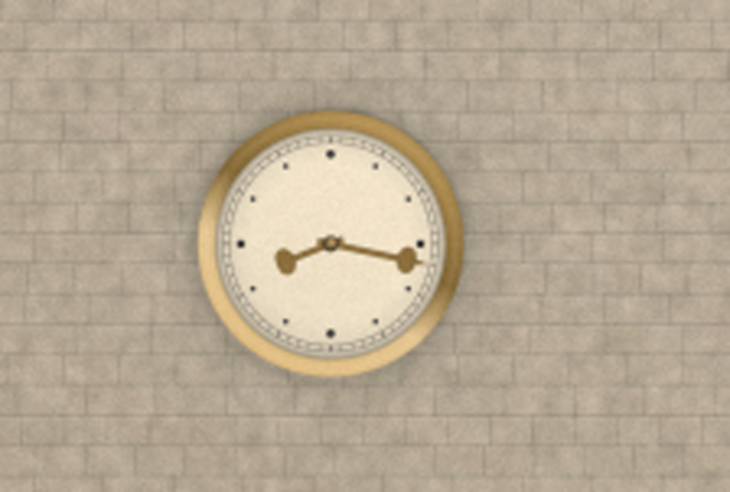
8.17
